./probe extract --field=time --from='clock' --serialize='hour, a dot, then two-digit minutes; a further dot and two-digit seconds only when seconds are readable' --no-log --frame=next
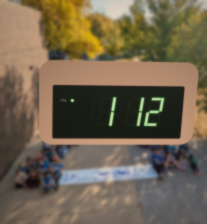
1.12
